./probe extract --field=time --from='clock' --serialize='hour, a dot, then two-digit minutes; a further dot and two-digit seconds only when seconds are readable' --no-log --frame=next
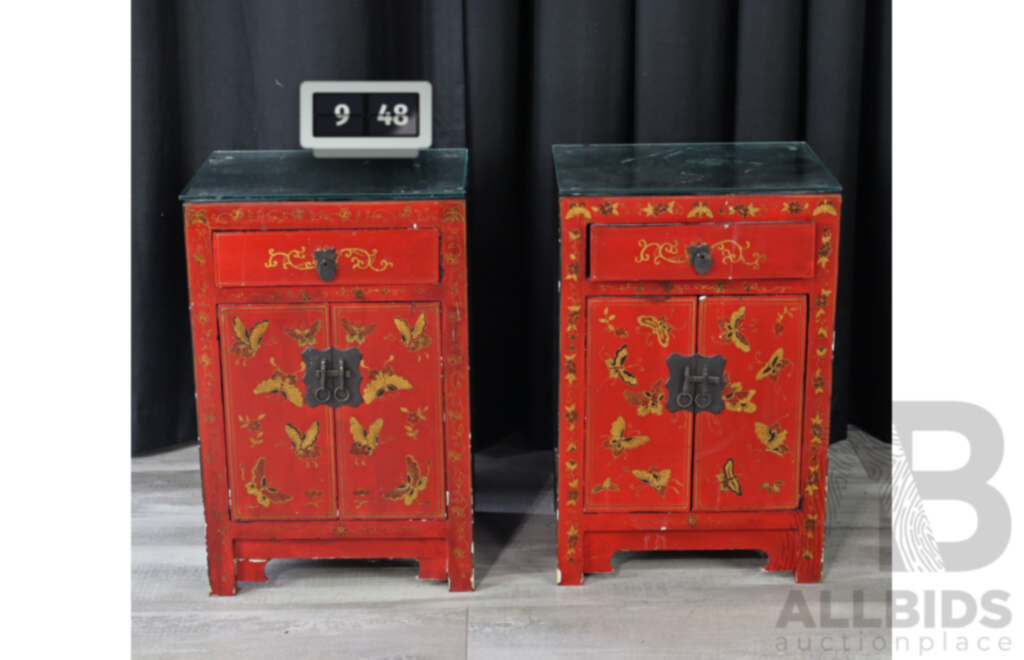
9.48
